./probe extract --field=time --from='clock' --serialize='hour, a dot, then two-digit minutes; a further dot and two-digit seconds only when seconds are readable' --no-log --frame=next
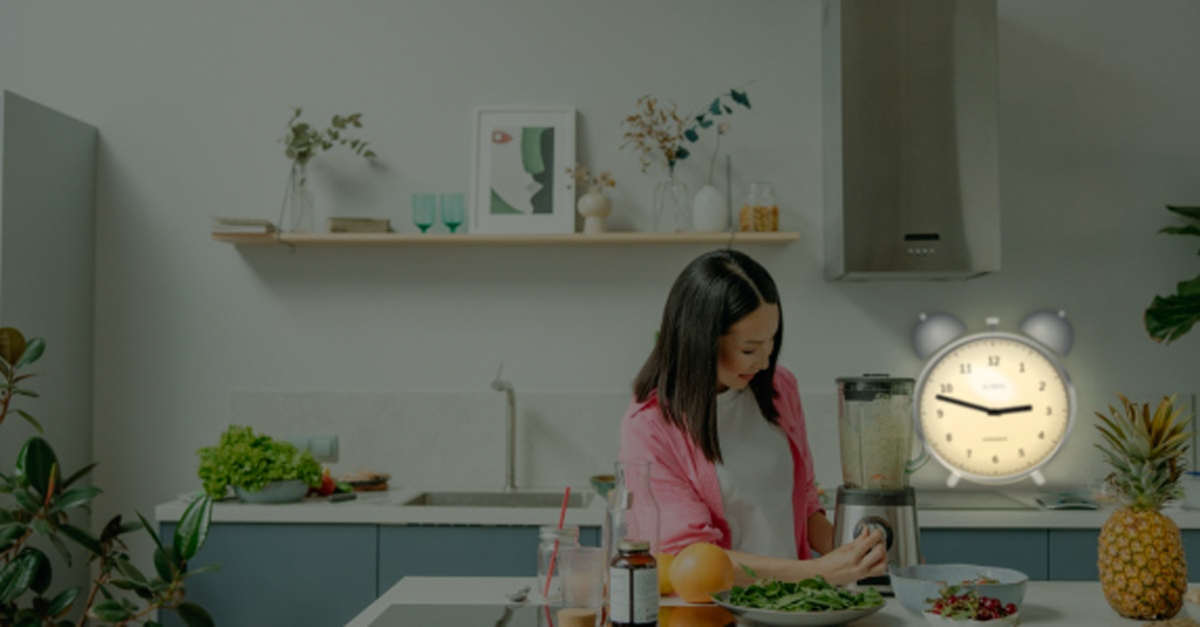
2.48
